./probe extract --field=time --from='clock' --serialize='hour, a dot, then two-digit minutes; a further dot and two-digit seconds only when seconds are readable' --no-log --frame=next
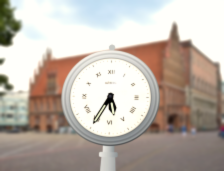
5.35
